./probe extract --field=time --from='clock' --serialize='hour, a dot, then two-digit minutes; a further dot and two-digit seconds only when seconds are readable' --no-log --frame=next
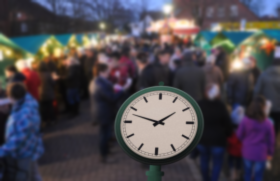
1.48
